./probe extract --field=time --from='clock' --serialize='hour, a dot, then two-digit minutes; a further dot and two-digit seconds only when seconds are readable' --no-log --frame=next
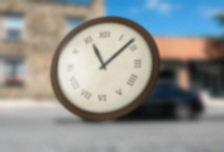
11.08
